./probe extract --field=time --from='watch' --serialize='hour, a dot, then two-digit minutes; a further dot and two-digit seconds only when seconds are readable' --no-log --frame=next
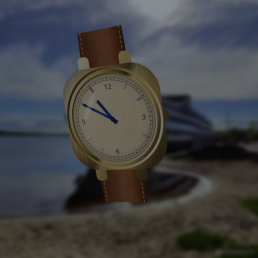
10.50
